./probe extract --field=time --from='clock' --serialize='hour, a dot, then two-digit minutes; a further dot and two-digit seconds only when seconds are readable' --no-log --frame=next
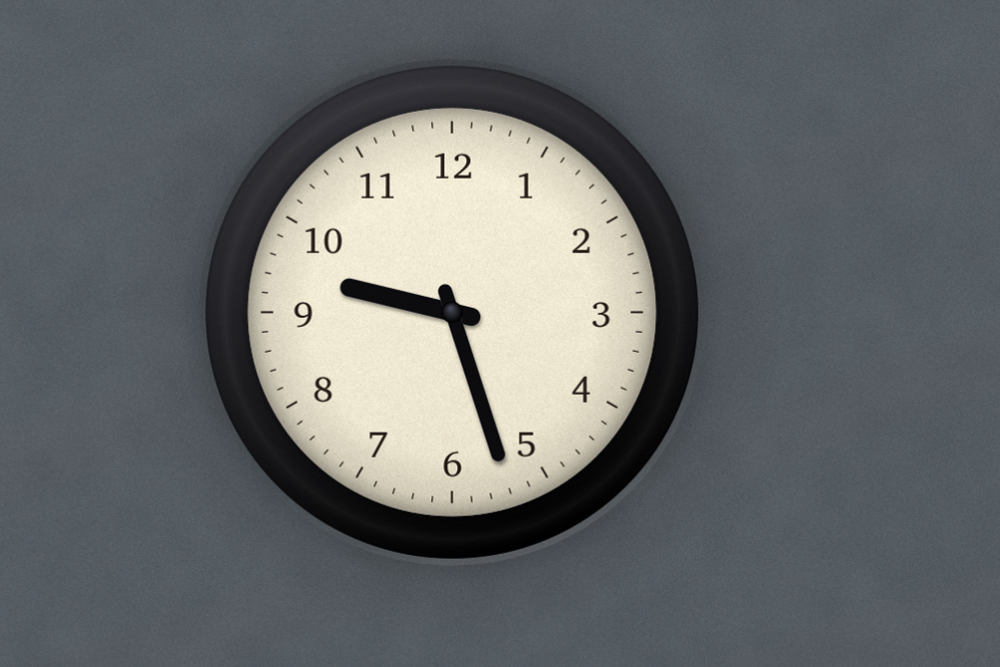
9.27
